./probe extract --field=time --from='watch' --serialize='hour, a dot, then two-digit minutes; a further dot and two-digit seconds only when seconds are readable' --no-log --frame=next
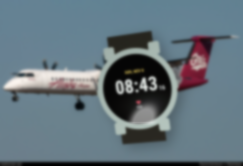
8.43
